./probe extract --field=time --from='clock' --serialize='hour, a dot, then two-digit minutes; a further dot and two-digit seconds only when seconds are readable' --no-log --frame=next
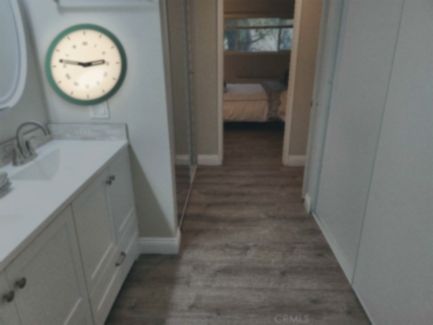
2.47
